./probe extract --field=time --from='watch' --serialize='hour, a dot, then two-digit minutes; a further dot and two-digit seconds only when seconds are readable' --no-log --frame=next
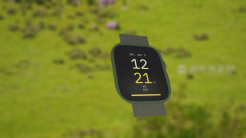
12.21
